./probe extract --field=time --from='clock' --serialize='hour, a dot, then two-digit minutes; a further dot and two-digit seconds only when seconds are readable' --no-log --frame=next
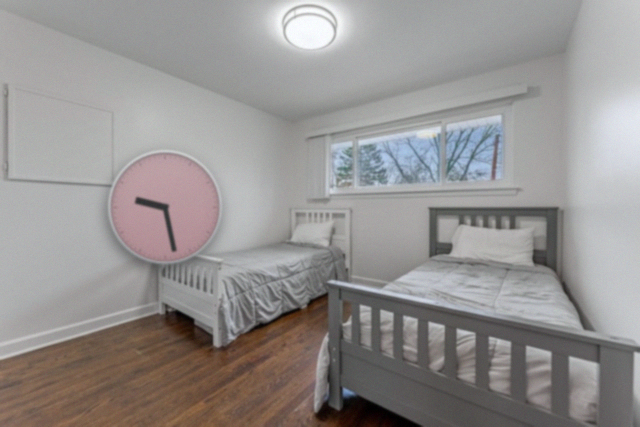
9.28
